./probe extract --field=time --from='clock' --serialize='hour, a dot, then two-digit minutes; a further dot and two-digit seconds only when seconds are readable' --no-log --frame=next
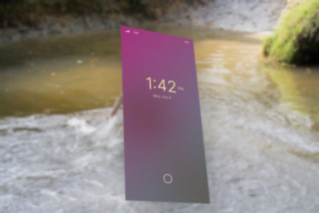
1.42
